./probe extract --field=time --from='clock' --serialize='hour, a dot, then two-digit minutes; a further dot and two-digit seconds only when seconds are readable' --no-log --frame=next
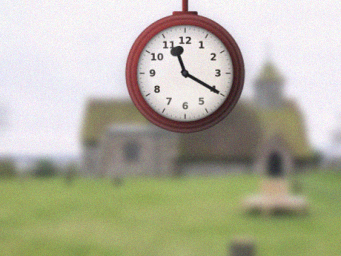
11.20
